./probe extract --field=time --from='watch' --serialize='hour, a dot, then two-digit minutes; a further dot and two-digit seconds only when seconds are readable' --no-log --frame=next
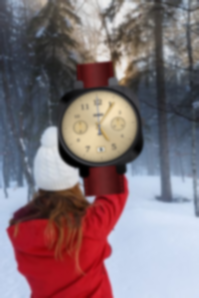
5.06
